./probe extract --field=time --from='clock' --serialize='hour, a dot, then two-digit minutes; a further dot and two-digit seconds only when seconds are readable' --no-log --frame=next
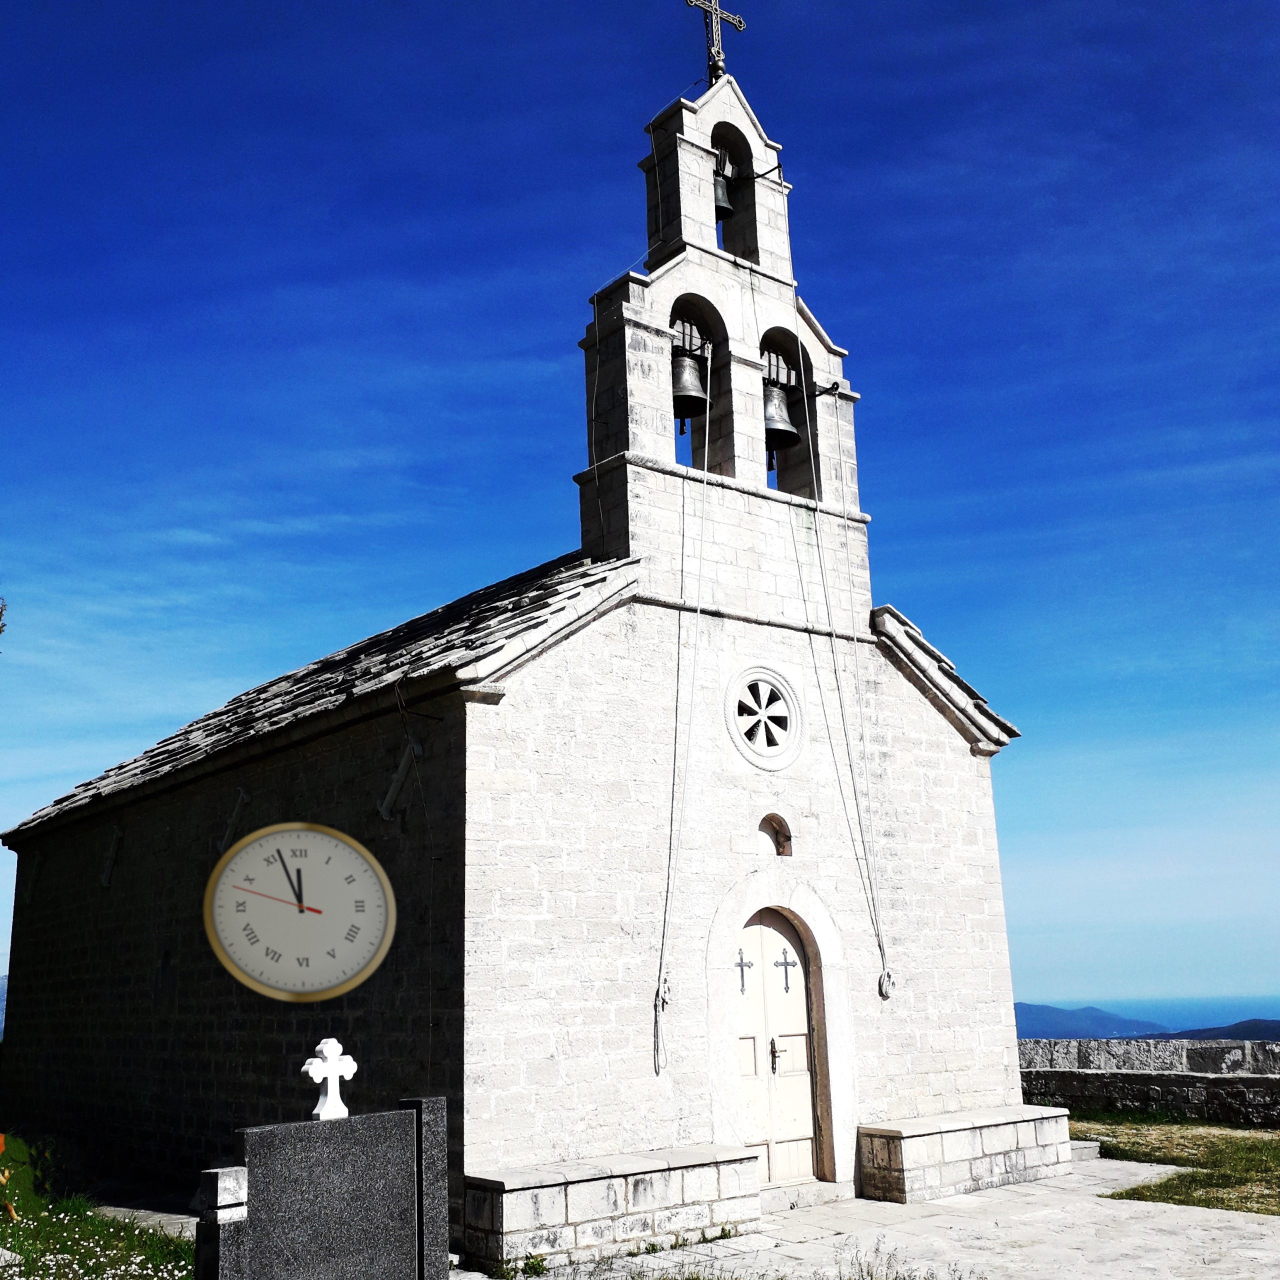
11.56.48
